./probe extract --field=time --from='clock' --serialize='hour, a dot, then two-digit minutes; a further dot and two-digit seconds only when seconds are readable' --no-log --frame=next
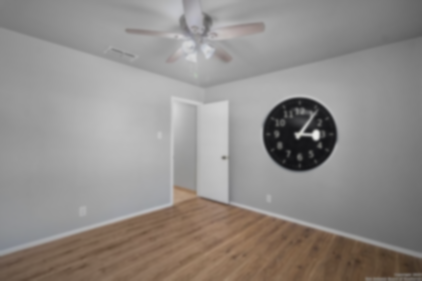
3.06
